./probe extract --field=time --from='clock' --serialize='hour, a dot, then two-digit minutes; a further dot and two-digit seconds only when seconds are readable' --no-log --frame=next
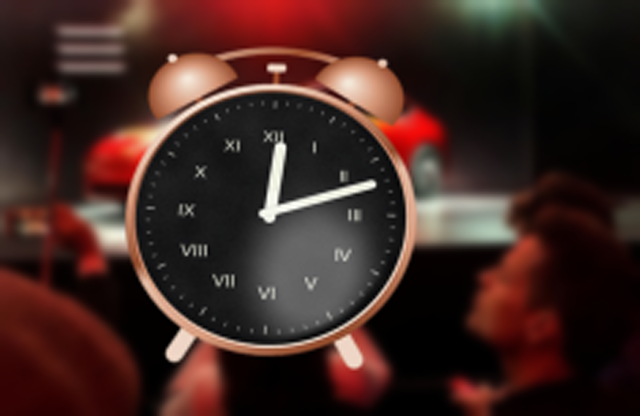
12.12
